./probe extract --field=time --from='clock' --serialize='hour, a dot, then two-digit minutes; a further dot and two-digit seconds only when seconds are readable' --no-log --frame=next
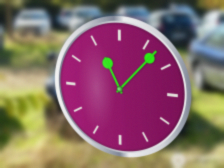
11.07
